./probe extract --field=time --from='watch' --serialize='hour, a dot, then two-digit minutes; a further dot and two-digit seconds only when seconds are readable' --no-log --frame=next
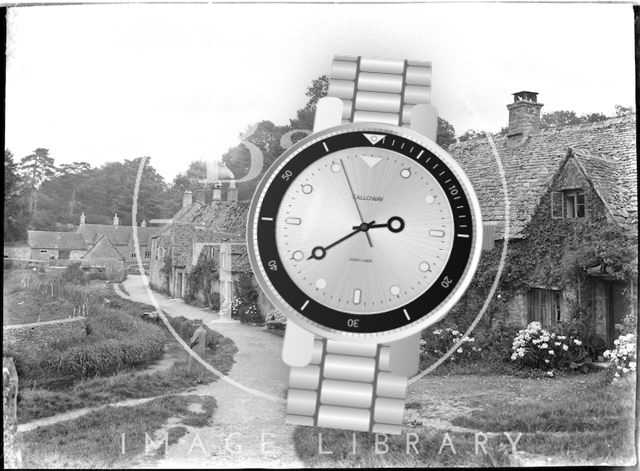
2.38.56
